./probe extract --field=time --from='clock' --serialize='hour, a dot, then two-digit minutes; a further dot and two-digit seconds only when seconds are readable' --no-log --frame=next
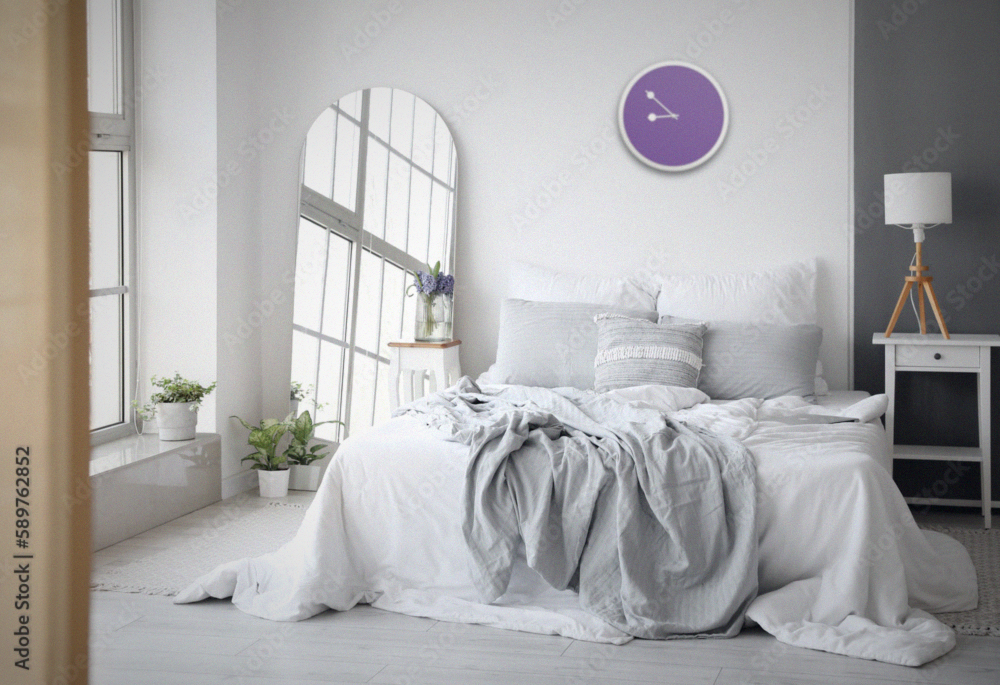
8.52
